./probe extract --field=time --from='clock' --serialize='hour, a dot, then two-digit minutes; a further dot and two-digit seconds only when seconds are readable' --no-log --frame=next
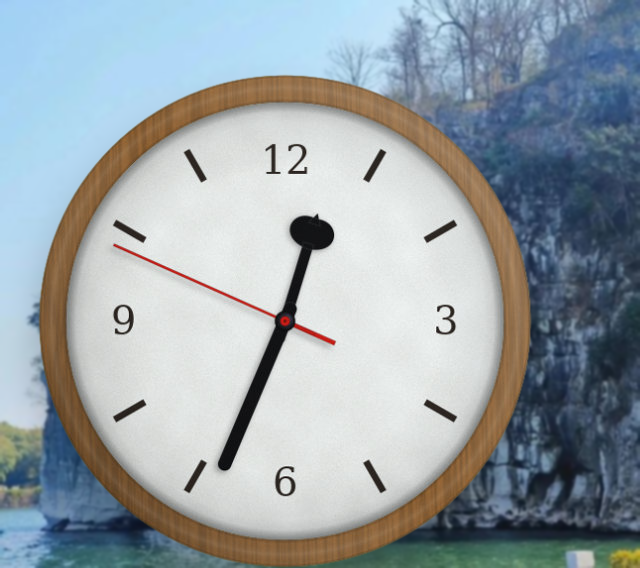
12.33.49
